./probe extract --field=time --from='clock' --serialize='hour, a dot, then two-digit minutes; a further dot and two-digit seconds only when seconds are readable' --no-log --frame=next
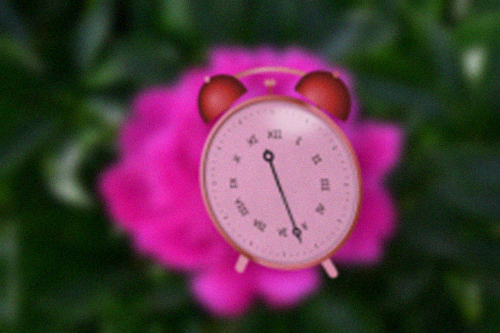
11.27
